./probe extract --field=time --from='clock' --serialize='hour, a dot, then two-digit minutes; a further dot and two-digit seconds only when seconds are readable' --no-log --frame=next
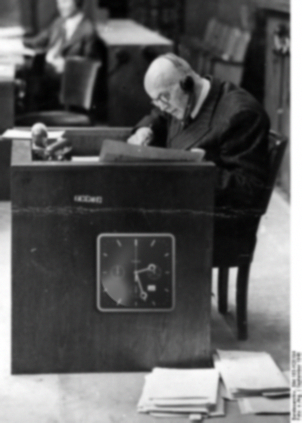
2.27
